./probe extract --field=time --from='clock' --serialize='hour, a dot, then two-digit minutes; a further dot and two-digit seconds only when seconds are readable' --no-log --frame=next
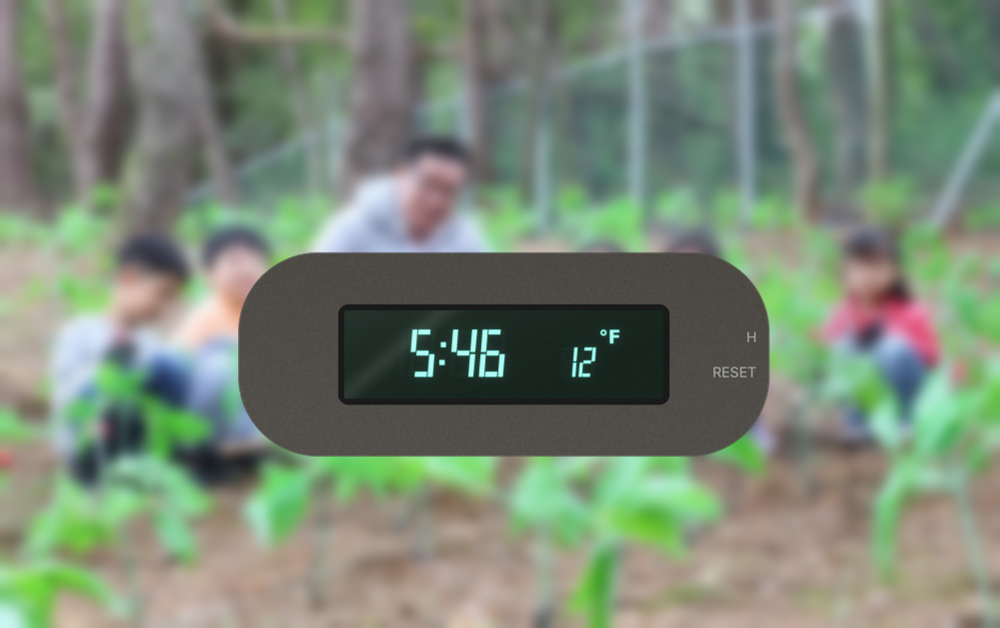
5.46
